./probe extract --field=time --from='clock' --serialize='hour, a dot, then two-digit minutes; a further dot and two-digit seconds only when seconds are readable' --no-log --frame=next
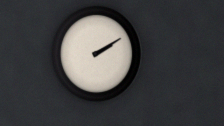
2.10
